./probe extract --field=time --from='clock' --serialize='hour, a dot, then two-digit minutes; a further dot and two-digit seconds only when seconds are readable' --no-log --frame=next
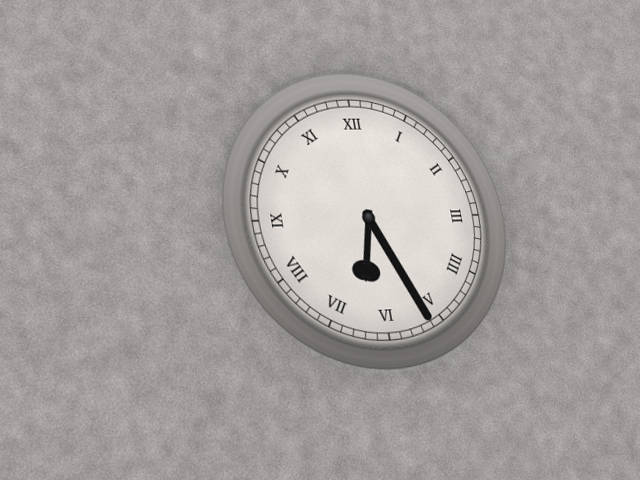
6.26
